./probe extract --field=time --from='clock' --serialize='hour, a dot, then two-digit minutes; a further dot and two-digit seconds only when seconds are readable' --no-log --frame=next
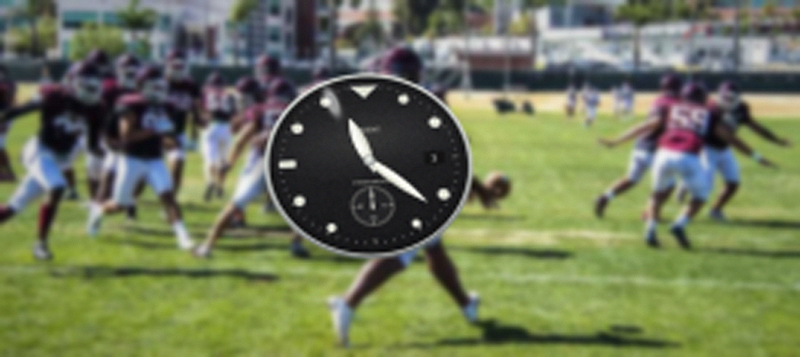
11.22
